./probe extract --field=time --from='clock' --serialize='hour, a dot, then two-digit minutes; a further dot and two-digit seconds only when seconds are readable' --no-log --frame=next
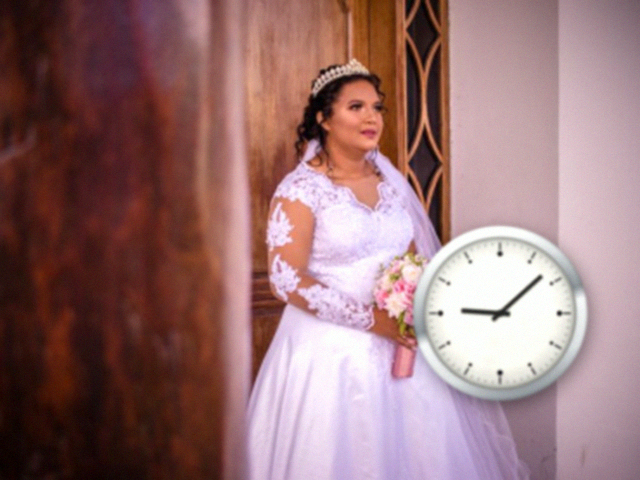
9.08
